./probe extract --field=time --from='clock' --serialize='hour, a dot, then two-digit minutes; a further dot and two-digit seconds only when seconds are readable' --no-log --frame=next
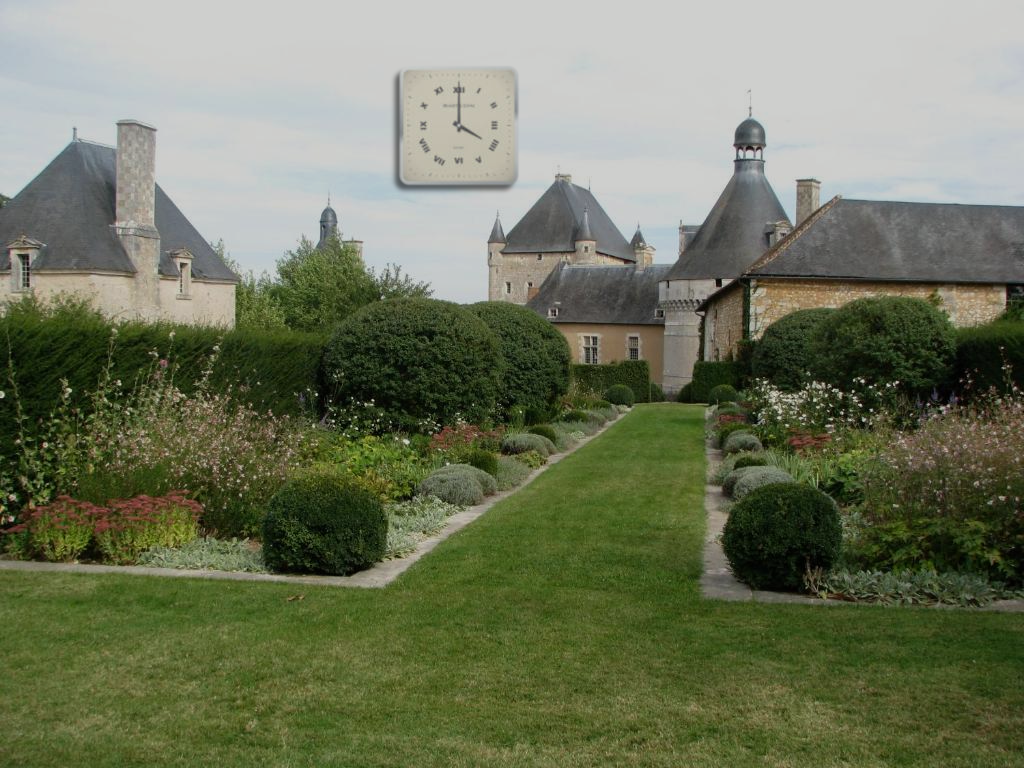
4.00
